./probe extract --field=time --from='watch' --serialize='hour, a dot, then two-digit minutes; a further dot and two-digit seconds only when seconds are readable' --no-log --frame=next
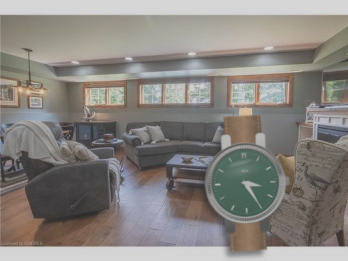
3.25
